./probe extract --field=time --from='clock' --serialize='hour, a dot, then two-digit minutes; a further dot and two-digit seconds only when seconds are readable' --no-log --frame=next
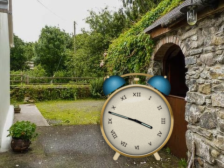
3.48
